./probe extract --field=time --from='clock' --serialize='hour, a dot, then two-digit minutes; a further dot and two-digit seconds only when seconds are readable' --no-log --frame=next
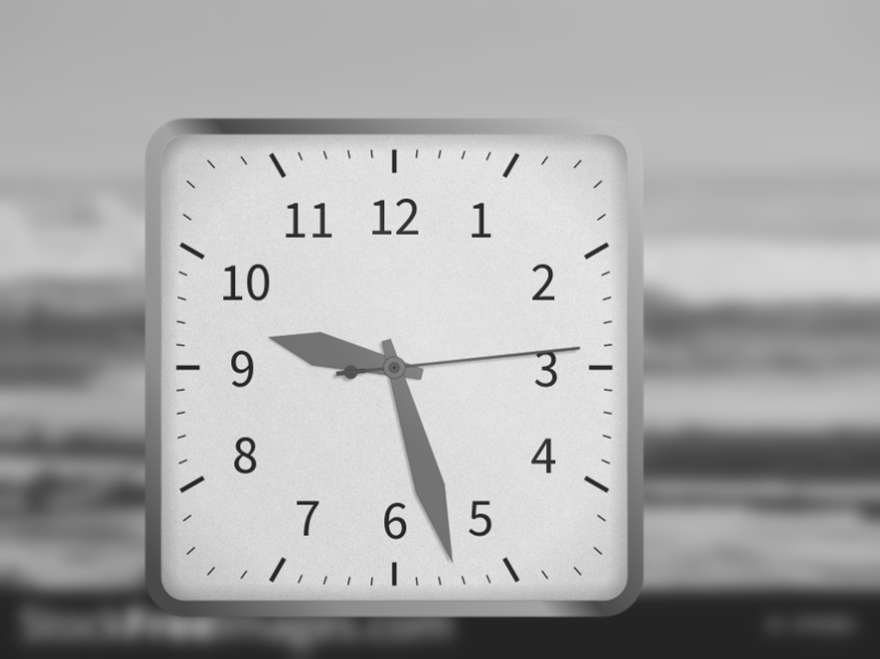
9.27.14
